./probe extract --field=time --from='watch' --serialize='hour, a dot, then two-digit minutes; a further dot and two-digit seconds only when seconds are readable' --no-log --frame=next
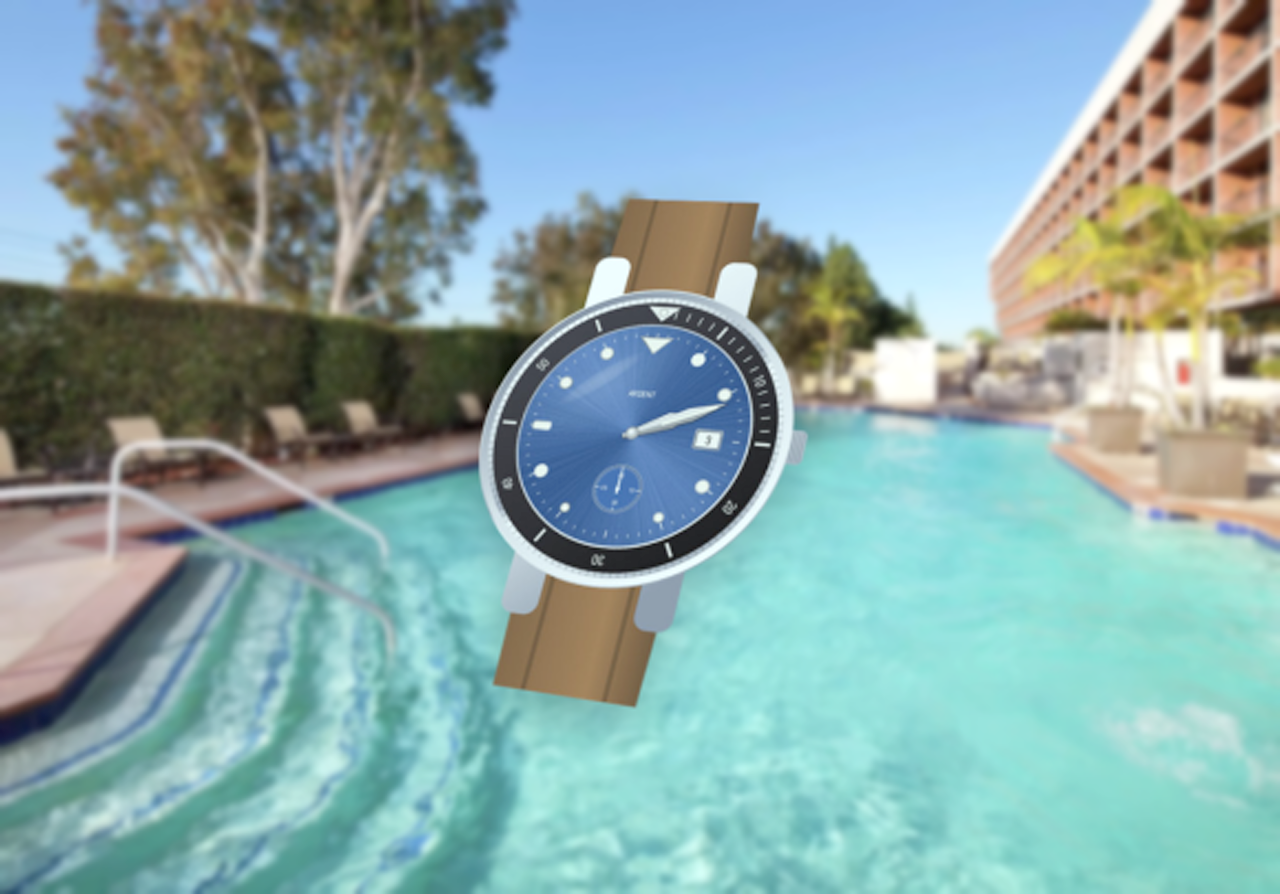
2.11
